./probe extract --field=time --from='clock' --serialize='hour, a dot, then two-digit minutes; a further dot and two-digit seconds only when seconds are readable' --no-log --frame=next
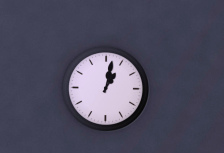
1.02
